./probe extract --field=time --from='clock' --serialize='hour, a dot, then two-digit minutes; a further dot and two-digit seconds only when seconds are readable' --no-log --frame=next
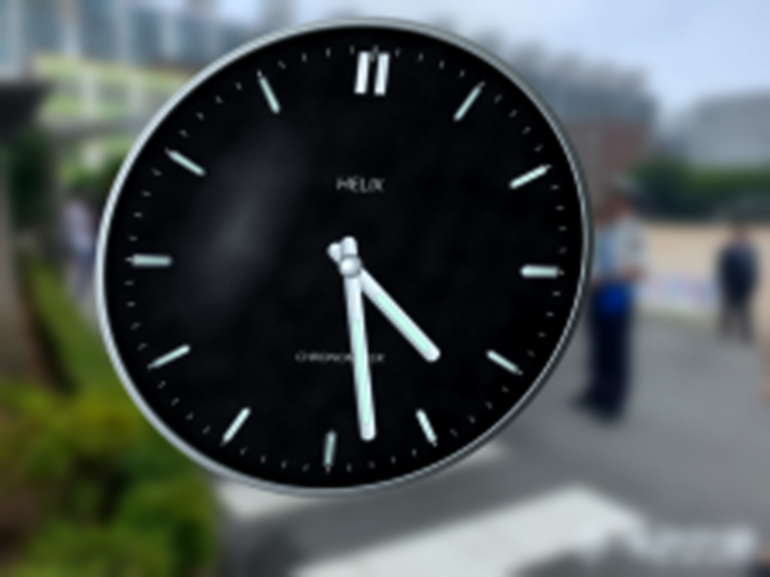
4.28
